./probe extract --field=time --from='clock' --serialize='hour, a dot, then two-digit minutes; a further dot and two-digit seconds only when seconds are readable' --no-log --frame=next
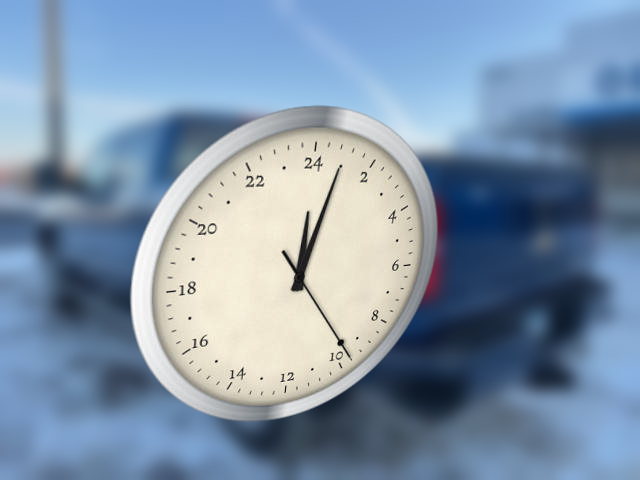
0.02.24
